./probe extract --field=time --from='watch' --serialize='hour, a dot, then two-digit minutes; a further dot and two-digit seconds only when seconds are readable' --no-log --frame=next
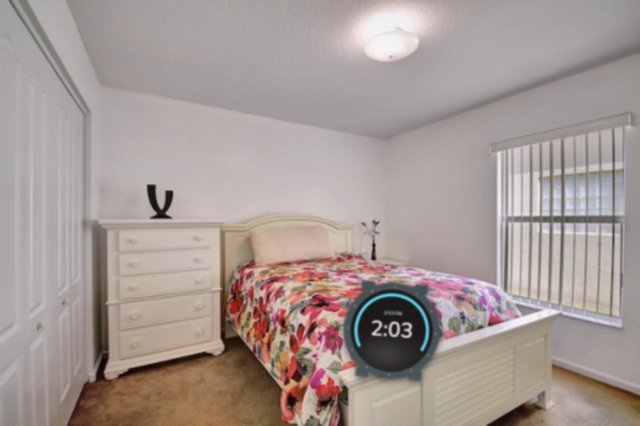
2.03
